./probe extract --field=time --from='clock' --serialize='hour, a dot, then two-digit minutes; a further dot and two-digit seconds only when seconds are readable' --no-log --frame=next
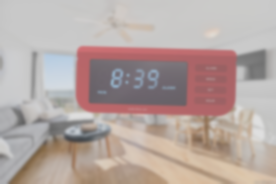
8.39
